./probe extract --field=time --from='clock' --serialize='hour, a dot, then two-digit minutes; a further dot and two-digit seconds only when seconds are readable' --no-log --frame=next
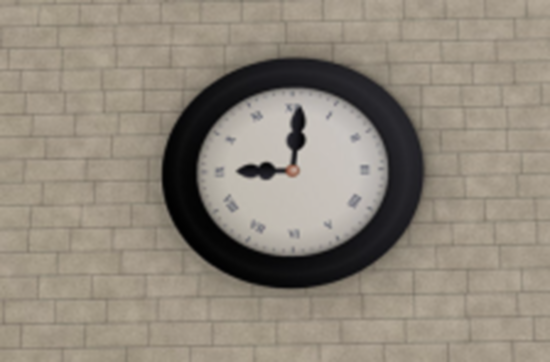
9.01
